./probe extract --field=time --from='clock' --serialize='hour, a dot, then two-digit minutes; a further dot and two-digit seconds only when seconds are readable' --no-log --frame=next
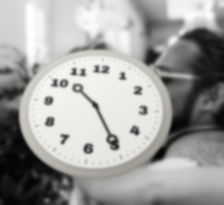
10.25
